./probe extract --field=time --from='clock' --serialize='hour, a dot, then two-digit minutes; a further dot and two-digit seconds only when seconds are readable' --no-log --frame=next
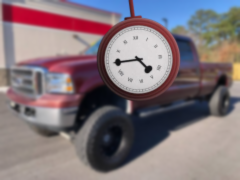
4.45
